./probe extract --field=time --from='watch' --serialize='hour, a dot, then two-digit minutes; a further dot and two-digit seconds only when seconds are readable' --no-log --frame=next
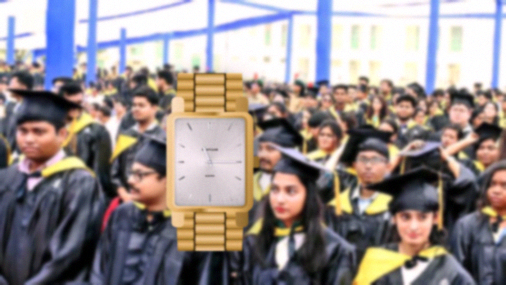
11.15
